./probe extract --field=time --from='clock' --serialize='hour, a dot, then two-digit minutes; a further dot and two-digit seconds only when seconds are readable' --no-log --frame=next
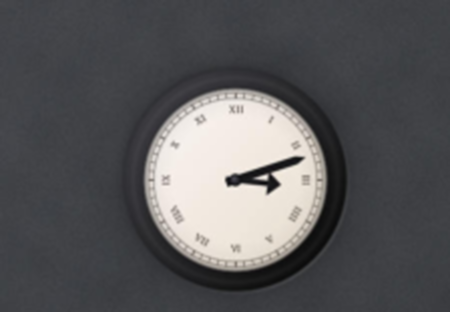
3.12
